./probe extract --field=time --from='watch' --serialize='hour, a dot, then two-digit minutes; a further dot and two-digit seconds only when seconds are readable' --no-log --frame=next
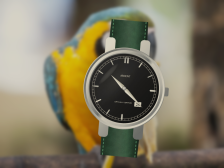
10.22
